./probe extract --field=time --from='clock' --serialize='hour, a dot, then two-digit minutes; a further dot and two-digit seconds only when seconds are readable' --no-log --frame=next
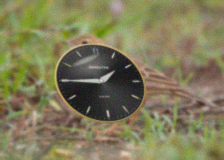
1.45
